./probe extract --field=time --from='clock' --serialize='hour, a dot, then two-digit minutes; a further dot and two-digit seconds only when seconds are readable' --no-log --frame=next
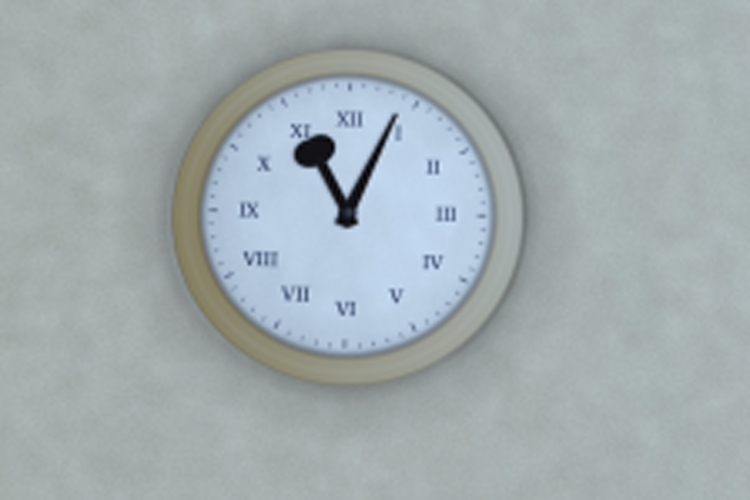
11.04
